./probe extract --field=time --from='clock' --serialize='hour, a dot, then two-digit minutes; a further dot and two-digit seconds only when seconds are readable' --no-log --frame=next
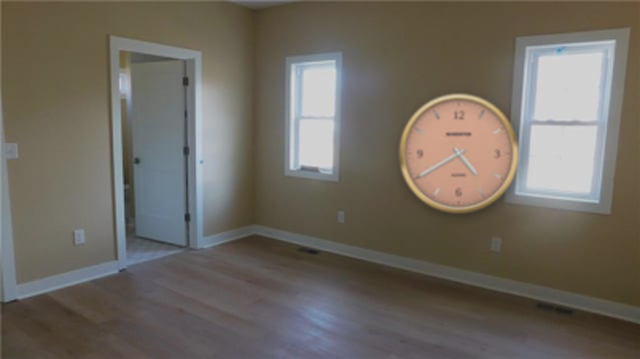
4.40
